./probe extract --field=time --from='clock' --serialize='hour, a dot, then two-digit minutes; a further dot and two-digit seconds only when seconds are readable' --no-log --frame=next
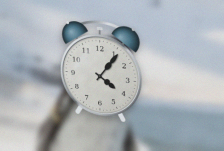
4.06
